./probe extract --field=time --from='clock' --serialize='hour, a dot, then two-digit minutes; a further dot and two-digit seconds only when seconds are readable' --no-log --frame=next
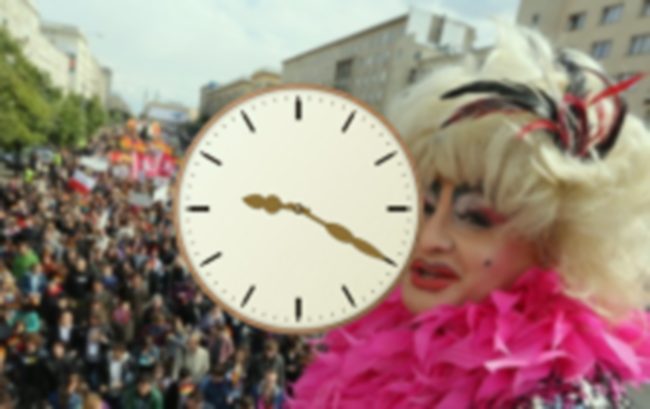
9.20
